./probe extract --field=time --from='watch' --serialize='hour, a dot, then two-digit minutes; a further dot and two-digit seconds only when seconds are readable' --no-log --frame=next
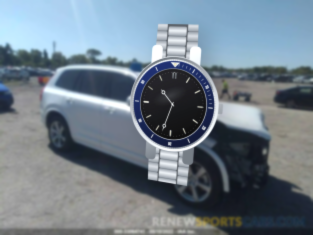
10.33
